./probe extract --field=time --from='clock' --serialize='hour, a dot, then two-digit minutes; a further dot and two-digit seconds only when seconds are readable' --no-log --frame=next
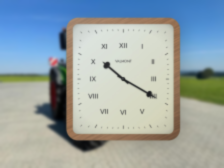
10.20
